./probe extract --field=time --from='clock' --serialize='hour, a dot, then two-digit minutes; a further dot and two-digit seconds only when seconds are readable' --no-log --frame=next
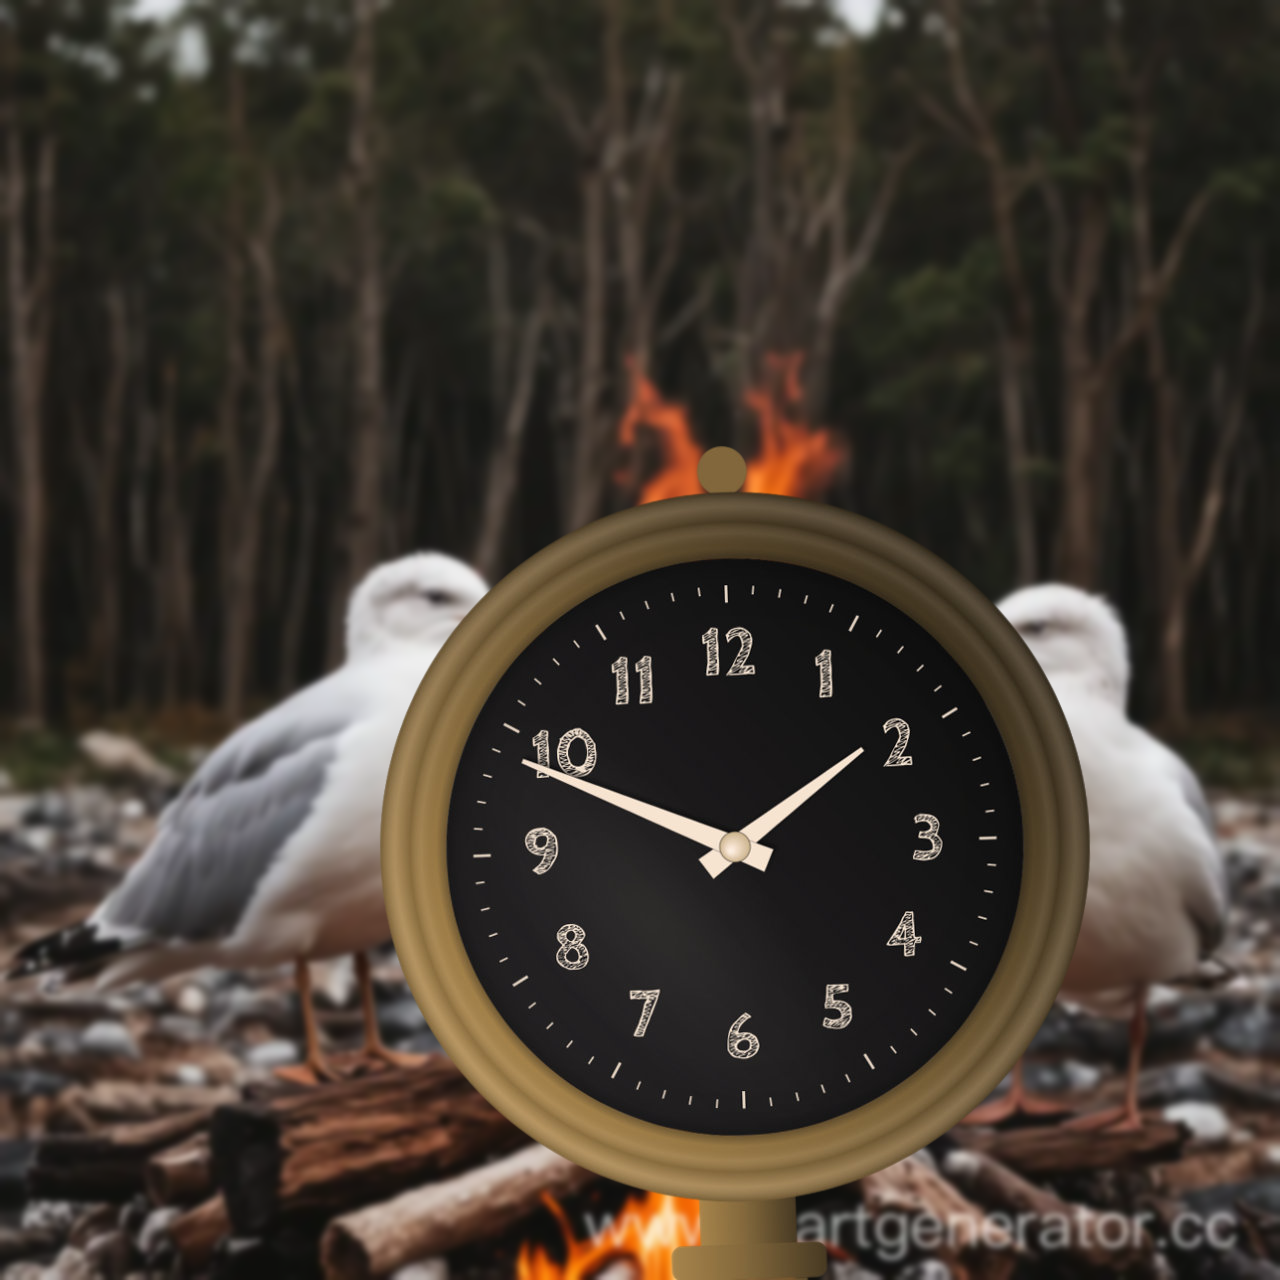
1.49
